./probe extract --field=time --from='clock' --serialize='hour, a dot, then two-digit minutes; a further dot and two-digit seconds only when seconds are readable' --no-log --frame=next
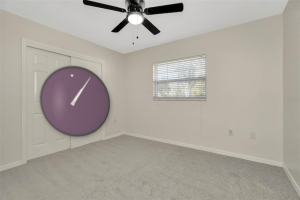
1.06
